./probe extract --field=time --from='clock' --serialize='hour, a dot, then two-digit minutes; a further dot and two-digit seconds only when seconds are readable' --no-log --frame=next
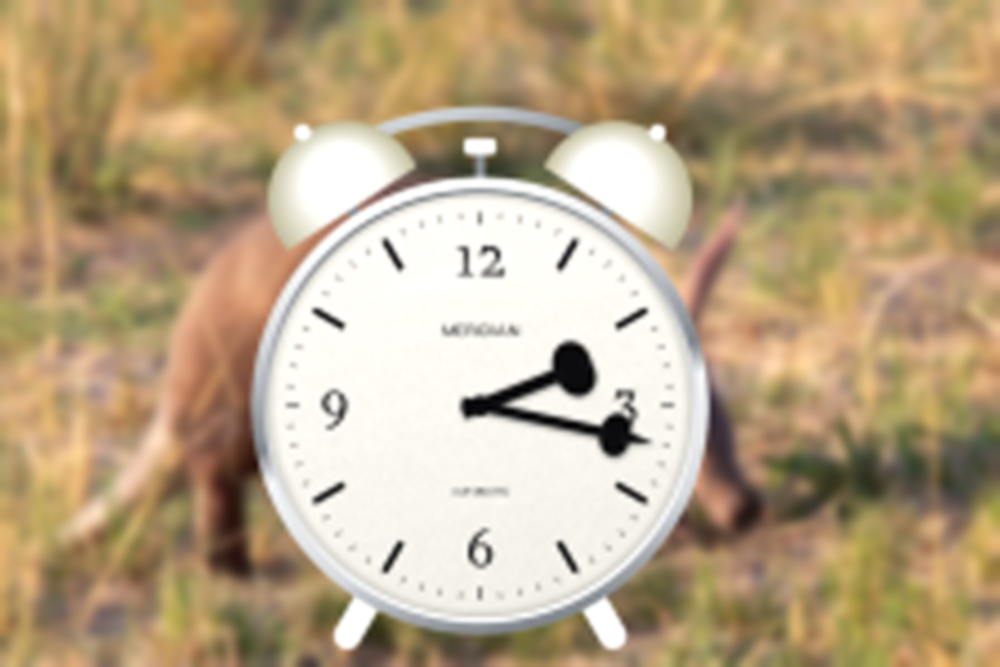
2.17
